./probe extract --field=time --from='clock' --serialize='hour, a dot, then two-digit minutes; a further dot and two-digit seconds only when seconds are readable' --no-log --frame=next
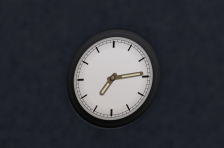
7.14
